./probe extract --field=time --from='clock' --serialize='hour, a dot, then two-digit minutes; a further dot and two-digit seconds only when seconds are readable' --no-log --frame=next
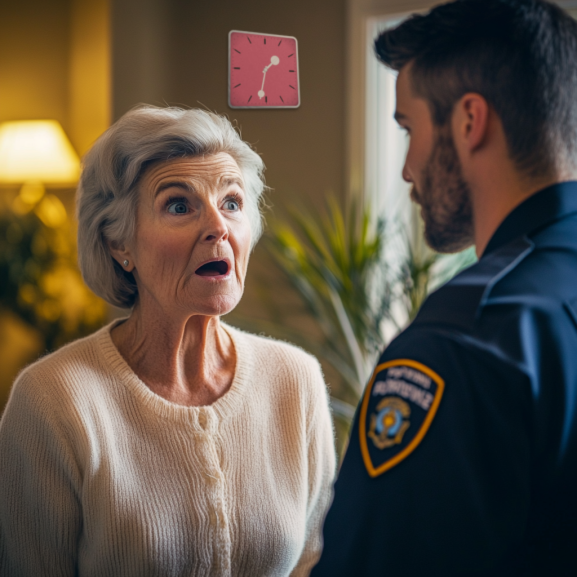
1.32
